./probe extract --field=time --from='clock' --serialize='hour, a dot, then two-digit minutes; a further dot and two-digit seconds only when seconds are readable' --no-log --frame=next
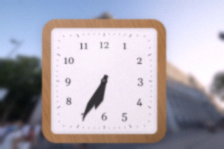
6.35
